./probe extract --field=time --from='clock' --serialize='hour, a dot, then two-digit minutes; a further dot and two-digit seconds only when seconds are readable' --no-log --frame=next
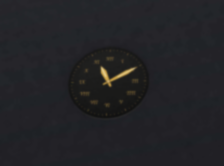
11.10
